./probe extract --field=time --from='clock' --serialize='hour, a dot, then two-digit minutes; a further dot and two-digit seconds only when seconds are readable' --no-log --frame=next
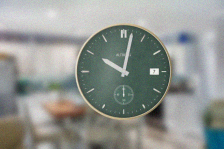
10.02
